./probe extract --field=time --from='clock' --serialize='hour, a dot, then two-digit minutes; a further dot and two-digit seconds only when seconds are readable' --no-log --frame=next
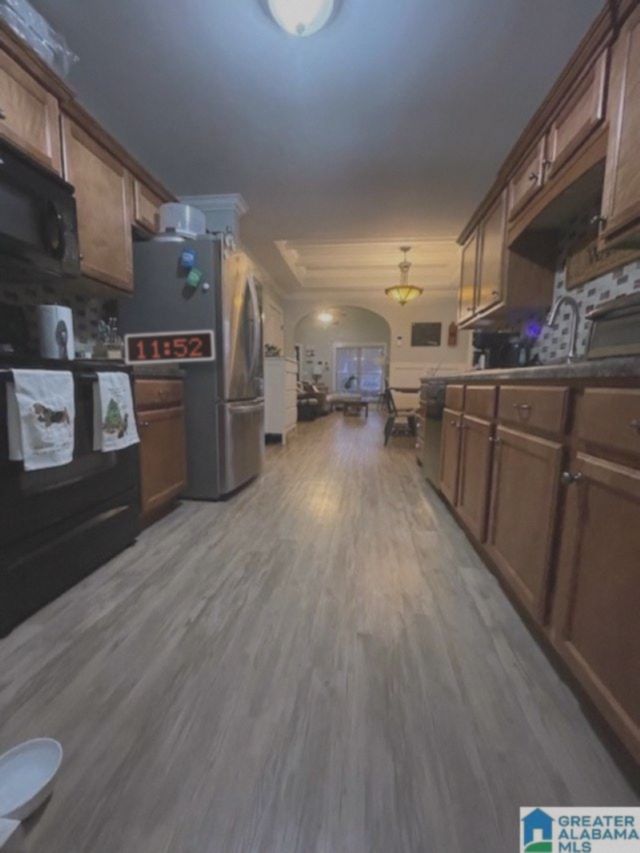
11.52
